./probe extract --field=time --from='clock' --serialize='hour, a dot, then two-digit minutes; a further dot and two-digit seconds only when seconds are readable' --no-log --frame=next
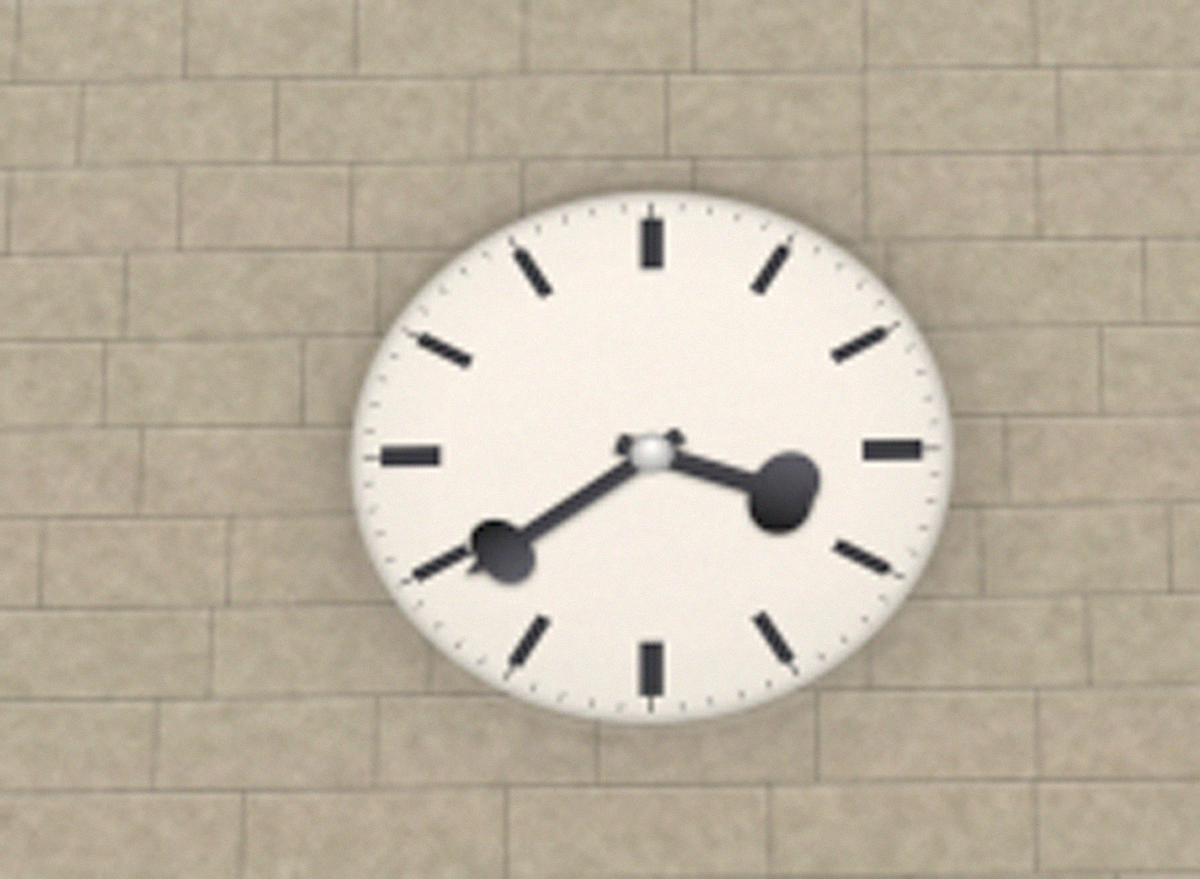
3.39
